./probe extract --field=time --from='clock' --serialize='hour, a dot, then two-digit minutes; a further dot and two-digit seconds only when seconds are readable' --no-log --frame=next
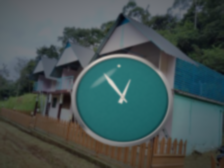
12.55
